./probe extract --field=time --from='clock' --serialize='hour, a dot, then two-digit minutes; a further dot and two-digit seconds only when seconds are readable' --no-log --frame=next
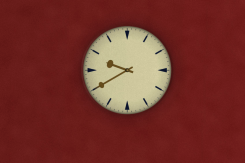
9.40
